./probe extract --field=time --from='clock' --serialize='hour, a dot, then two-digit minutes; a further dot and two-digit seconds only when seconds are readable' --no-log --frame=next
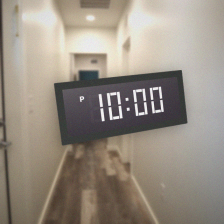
10.00
